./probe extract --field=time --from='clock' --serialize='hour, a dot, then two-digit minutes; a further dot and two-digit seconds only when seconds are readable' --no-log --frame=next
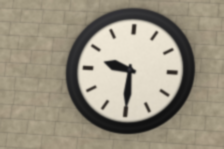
9.30
